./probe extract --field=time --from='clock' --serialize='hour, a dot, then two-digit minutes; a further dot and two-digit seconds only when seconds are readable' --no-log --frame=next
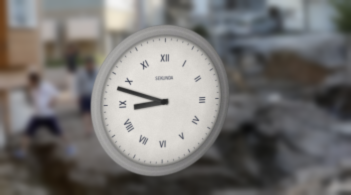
8.48
